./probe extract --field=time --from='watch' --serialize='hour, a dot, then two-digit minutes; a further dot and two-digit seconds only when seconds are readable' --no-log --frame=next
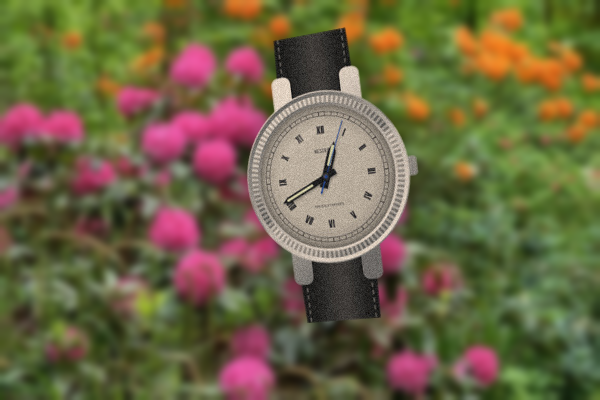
12.41.04
